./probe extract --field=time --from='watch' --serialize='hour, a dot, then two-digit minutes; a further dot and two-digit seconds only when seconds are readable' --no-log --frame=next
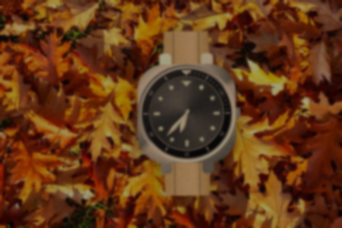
6.37
